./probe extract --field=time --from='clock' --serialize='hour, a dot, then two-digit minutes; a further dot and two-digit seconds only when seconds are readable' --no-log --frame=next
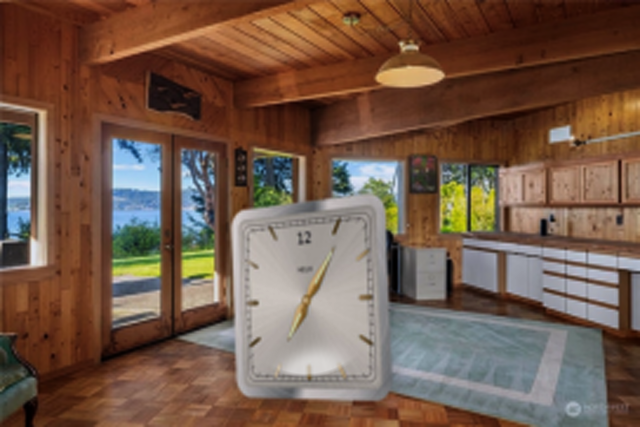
7.06
